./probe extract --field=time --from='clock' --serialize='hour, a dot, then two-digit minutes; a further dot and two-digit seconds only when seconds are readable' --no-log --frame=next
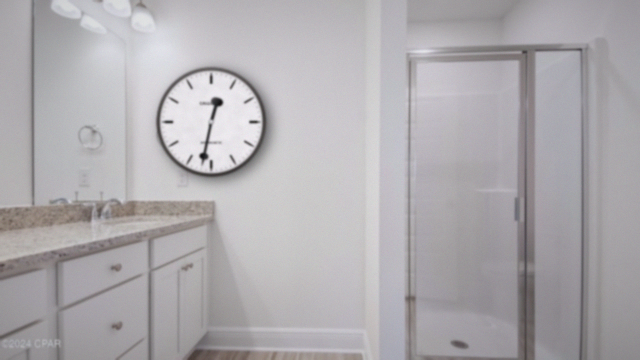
12.32
